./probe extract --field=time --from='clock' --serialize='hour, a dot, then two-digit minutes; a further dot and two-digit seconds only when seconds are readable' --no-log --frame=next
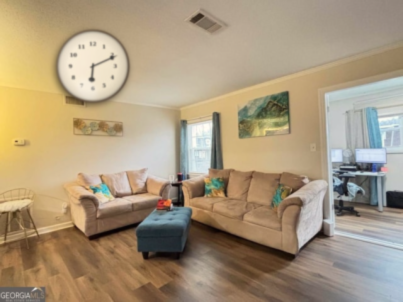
6.11
